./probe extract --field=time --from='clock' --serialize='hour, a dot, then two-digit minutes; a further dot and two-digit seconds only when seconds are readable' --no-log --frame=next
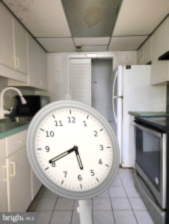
5.41
